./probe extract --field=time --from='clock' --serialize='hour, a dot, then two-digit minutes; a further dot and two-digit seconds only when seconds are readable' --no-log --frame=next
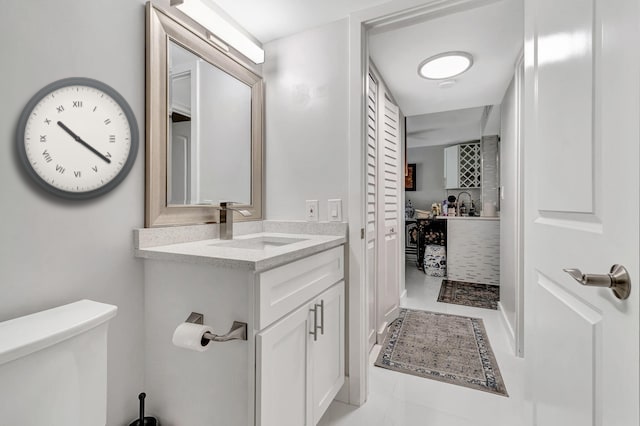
10.21
